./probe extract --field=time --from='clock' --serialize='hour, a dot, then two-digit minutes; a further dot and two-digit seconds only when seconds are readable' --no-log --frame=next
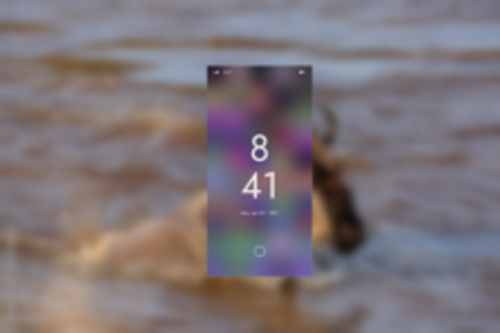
8.41
